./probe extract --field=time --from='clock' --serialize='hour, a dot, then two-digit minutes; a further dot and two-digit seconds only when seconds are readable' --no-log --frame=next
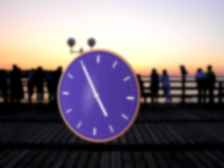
4.55
